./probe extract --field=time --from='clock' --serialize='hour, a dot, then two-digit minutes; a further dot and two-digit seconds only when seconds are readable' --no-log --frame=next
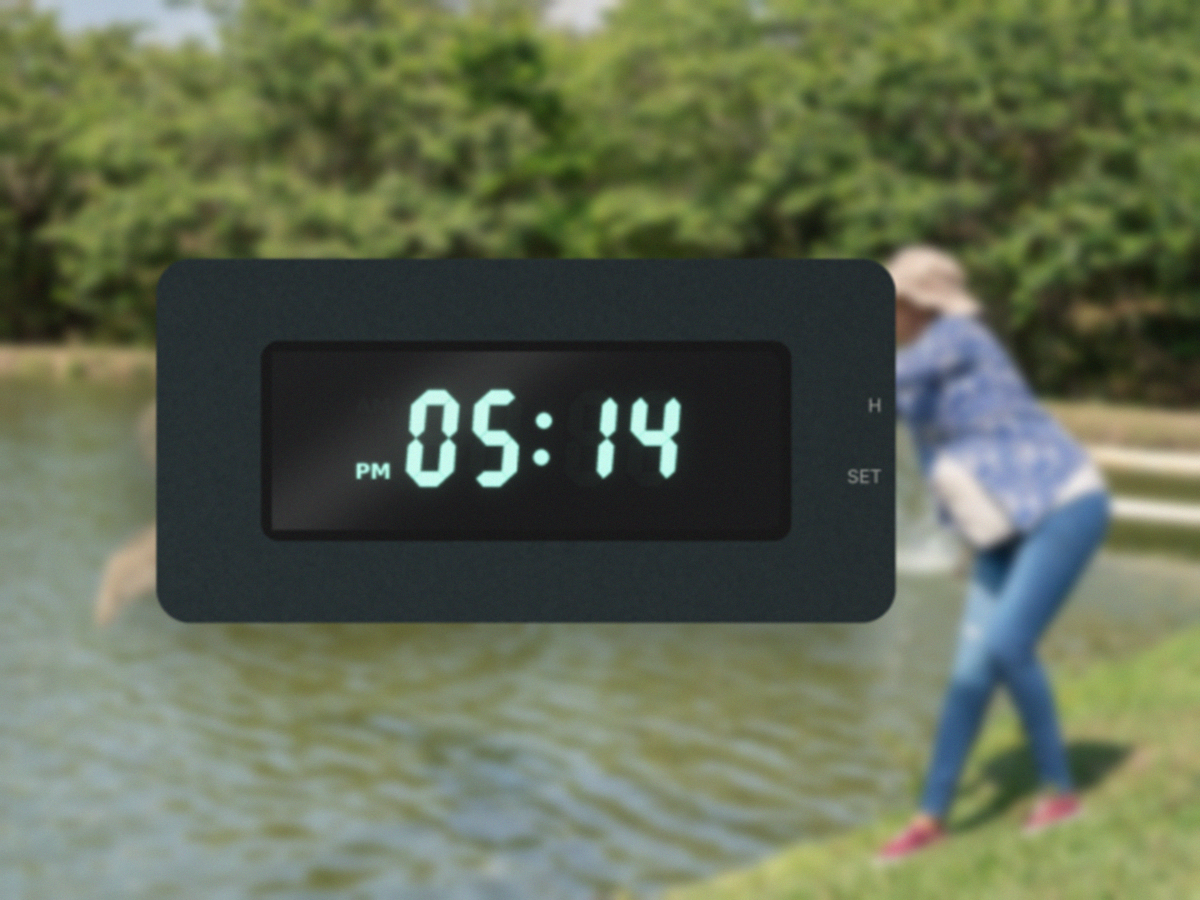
5.14
